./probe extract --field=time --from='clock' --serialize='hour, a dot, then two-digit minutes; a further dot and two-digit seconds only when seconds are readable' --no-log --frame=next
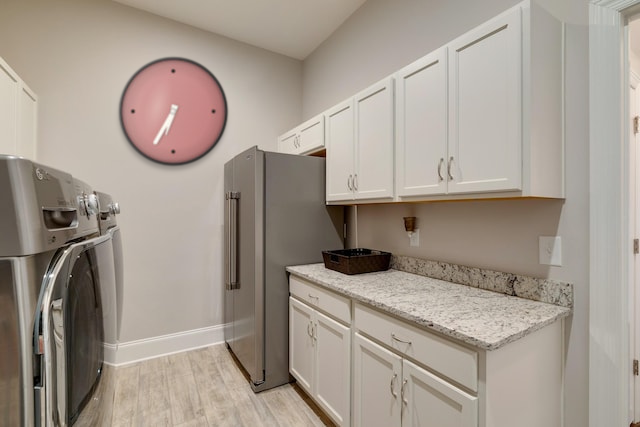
6.35
